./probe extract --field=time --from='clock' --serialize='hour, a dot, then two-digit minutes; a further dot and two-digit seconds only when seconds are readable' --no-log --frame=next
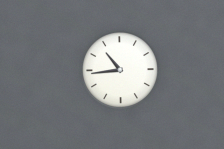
10.44
